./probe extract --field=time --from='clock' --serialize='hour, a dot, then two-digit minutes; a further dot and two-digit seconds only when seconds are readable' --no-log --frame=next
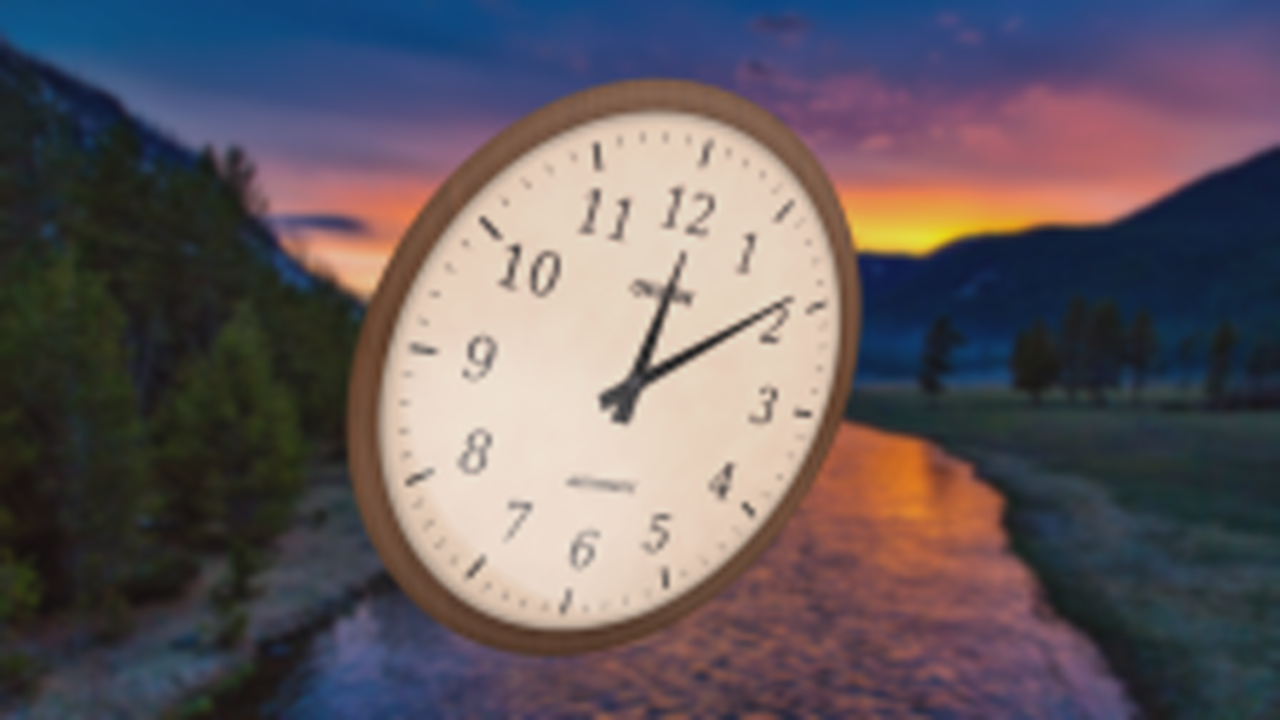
12.09
